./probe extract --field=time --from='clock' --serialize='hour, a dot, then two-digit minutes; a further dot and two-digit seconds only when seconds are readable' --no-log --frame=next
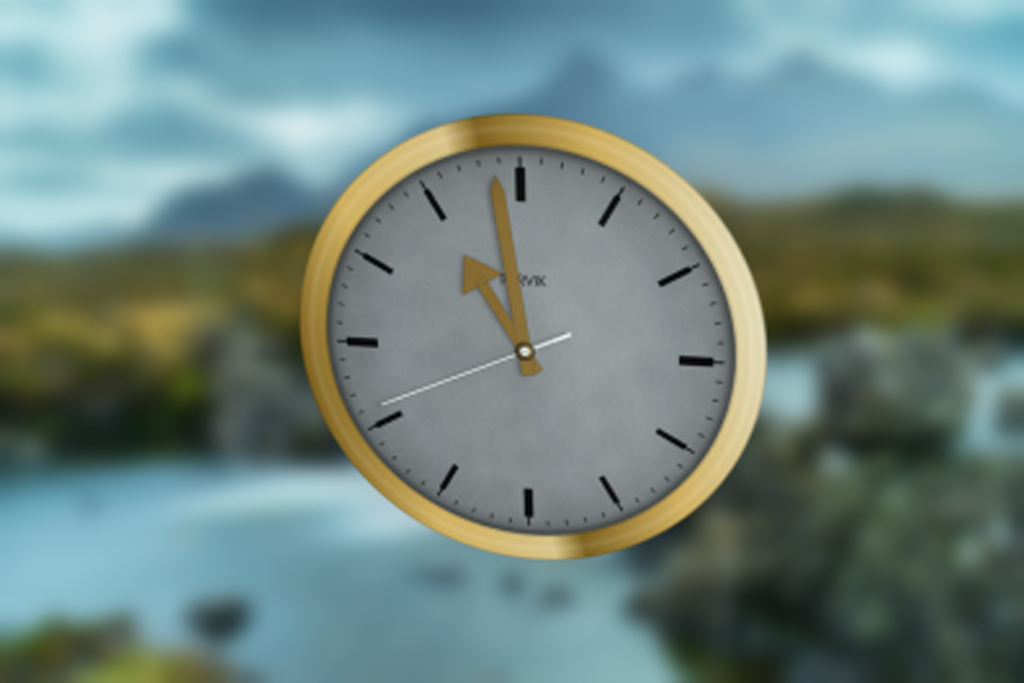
10.58.41
